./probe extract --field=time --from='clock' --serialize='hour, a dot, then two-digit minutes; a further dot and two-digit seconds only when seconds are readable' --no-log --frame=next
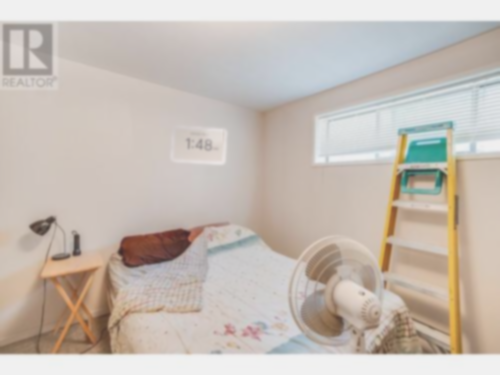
1.48
